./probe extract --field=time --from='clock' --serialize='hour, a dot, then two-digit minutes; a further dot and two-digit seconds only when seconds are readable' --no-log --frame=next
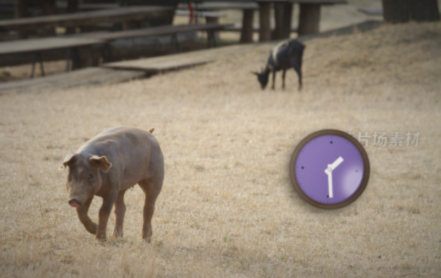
1.29
